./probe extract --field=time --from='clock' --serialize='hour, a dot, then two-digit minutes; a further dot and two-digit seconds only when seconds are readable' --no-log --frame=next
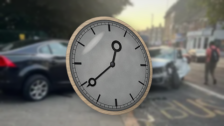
12.39
